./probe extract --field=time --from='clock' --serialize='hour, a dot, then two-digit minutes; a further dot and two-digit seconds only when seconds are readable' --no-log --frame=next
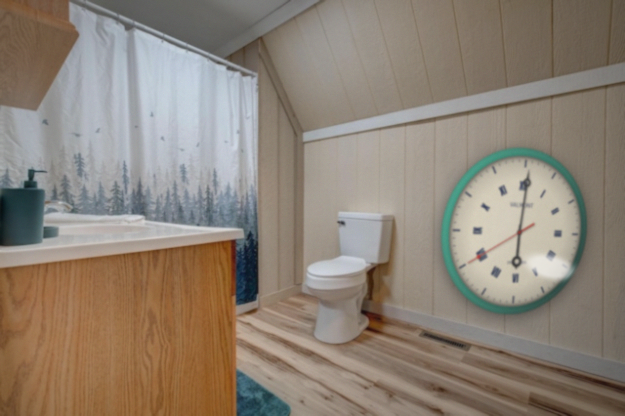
6.00.40
